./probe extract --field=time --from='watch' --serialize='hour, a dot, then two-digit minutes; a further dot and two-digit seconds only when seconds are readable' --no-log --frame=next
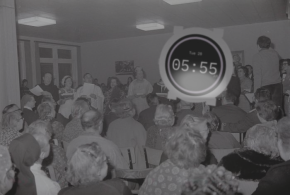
5.55
